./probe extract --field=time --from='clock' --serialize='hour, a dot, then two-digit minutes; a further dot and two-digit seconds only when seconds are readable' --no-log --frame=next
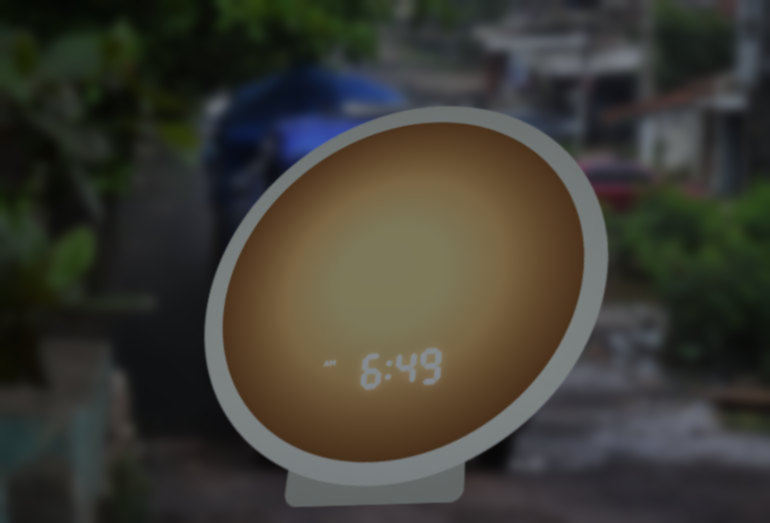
6.49
